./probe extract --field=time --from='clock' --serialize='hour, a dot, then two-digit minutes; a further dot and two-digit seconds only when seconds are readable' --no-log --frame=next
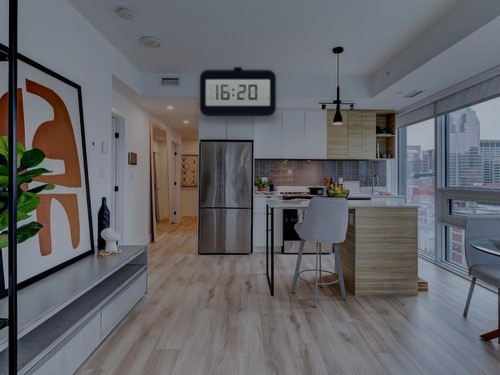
16.20
